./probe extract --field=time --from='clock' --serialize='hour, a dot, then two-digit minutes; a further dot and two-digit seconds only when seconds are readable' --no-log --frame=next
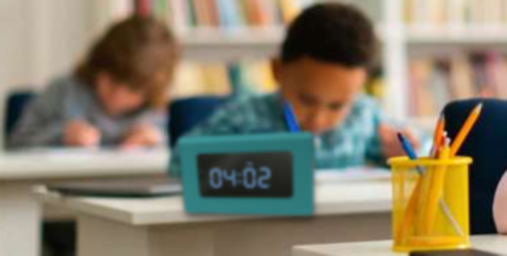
4.02
